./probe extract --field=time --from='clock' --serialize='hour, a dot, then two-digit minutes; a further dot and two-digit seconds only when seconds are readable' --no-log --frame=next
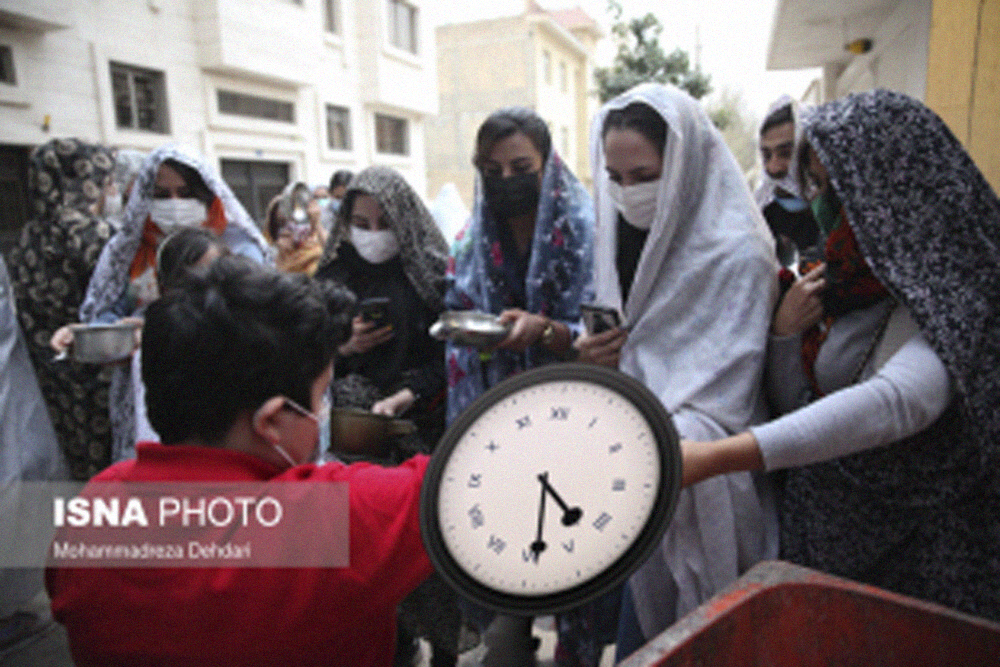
4.29
